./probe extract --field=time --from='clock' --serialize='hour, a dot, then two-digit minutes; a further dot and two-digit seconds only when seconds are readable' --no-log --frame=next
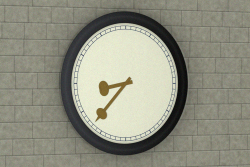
8.37
